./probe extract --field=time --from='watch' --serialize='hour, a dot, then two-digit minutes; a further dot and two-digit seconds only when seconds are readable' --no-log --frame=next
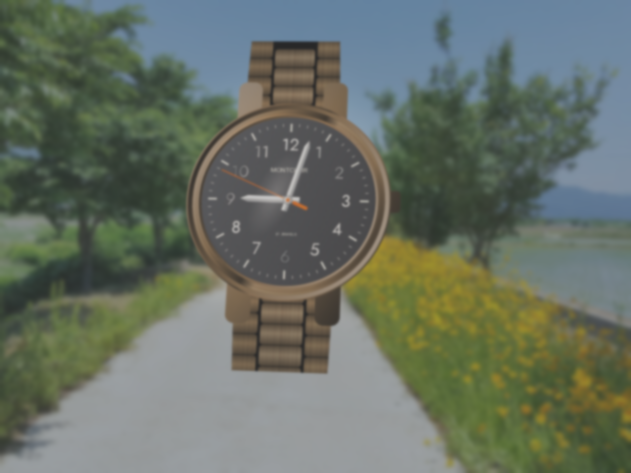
9.02.49
